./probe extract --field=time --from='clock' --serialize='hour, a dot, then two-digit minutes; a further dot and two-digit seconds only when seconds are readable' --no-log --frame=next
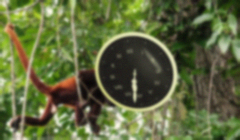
6.32
